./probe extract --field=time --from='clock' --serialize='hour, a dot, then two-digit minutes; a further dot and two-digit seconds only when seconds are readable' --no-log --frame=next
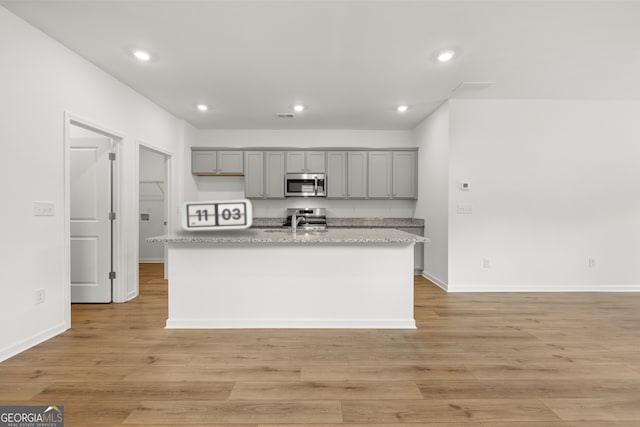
11.03
